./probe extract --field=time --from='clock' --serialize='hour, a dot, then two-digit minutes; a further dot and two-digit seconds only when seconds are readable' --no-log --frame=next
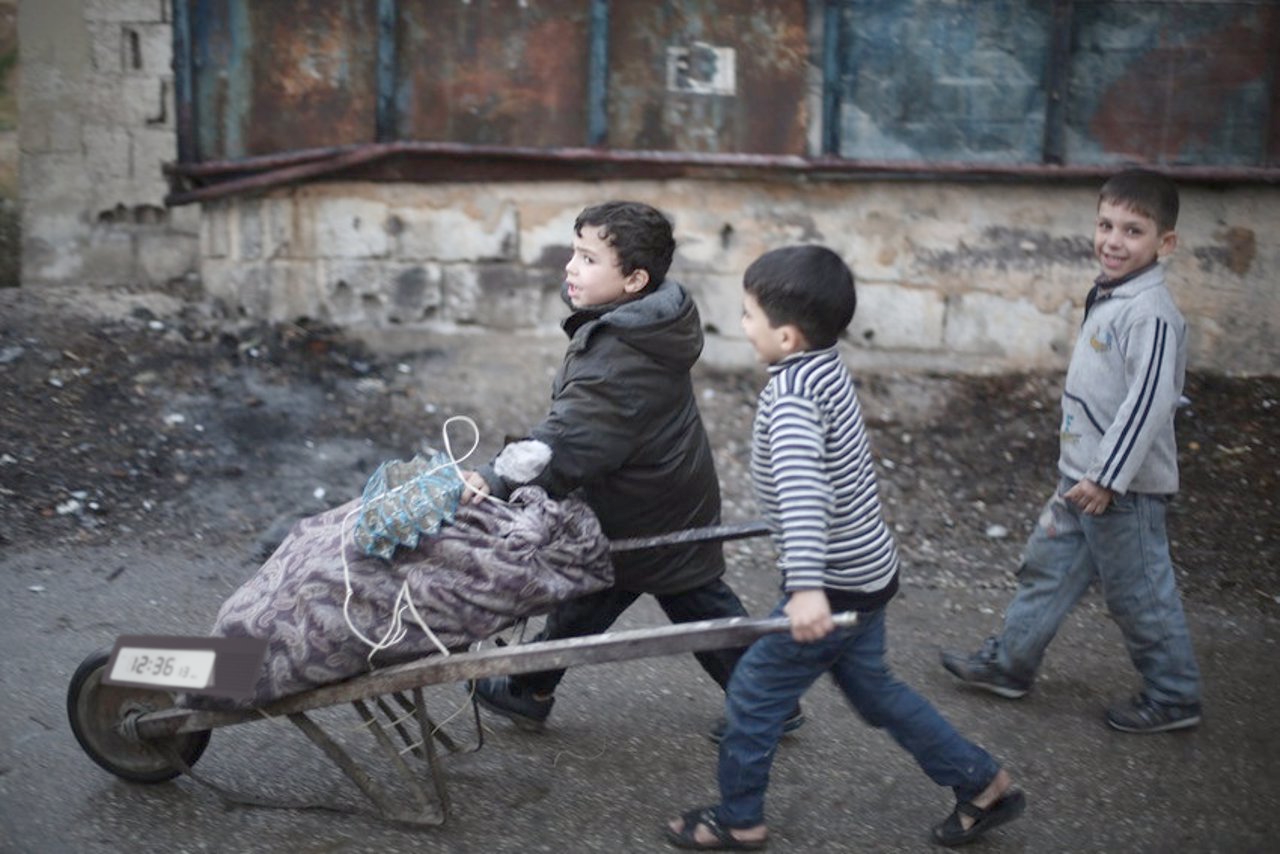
12.36
